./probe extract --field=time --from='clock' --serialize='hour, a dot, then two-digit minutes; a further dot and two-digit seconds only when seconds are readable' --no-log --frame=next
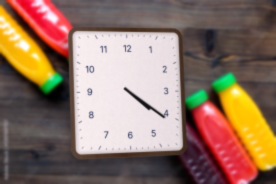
4.21
